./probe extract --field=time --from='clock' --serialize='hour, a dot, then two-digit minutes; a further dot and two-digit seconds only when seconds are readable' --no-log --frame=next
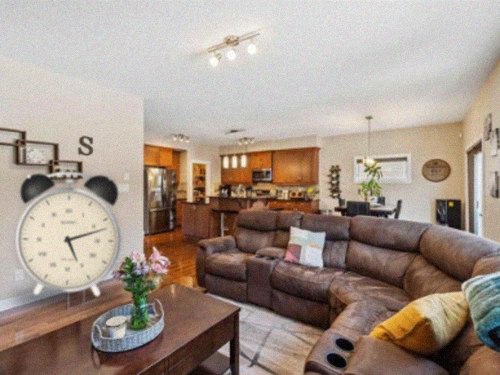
5.12
